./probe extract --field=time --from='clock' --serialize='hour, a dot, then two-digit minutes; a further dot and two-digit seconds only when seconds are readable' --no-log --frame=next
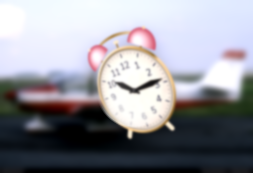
10.14
